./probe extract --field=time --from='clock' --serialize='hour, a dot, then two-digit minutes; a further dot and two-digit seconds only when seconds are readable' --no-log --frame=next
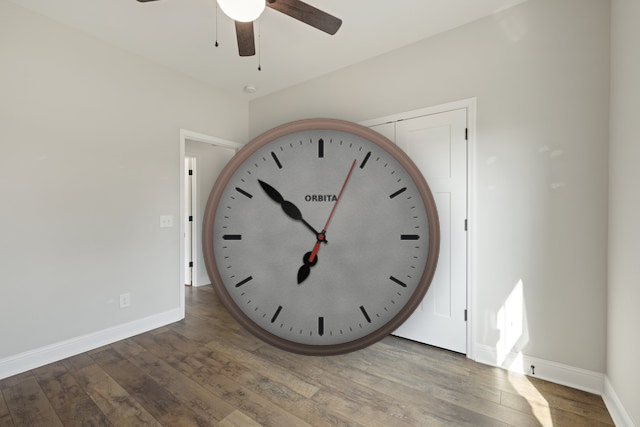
6.52.04
